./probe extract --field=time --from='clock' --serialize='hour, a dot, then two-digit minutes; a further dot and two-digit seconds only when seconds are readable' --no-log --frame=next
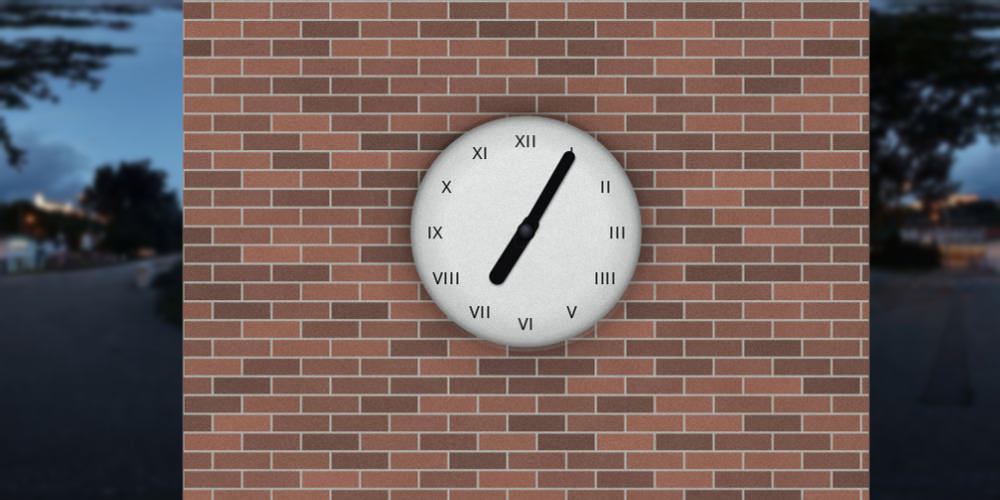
7.05
